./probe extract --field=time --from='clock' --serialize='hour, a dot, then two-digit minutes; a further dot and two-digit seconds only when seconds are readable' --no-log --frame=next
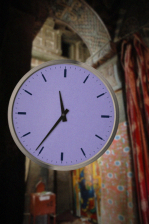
11.36
